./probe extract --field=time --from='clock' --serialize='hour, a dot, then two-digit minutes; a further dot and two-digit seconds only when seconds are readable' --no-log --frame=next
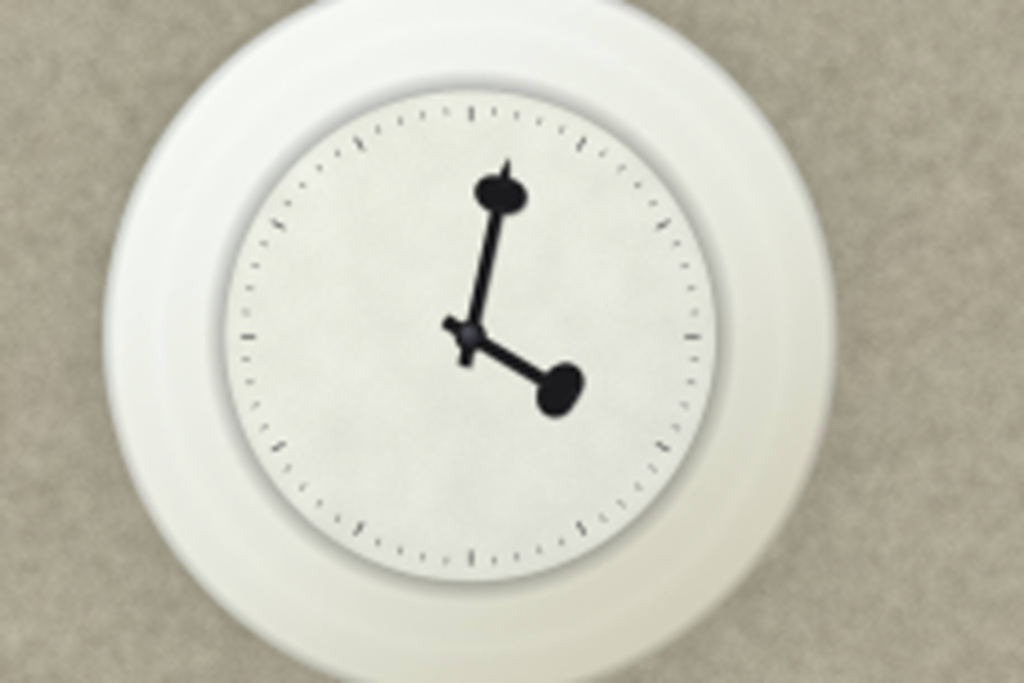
4.02
